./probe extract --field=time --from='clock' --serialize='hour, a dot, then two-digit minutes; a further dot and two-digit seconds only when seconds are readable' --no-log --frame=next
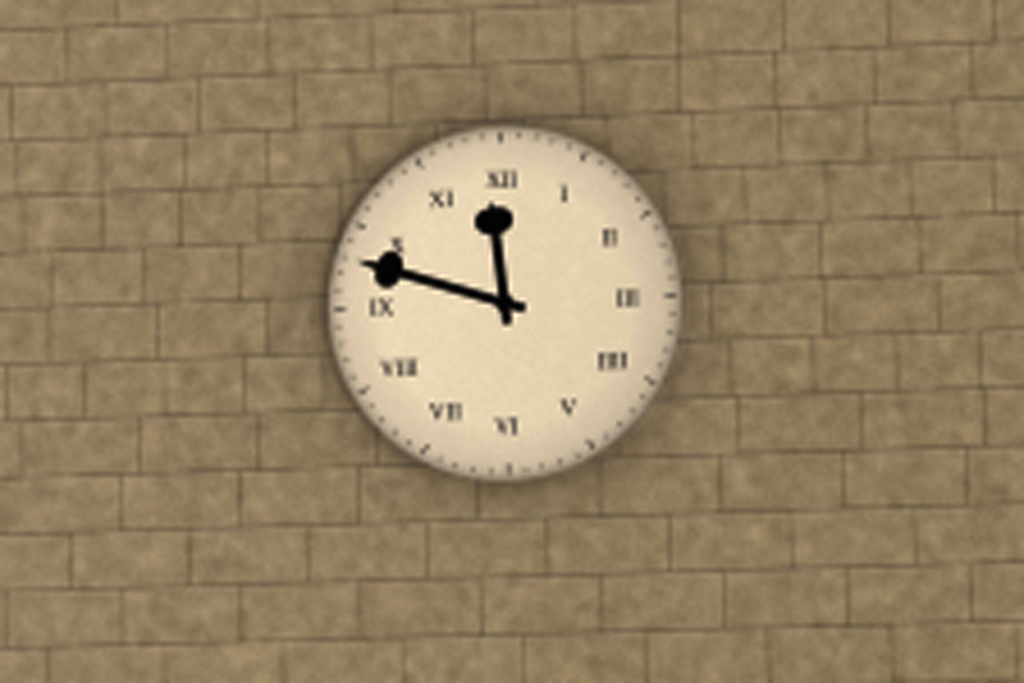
11.48
